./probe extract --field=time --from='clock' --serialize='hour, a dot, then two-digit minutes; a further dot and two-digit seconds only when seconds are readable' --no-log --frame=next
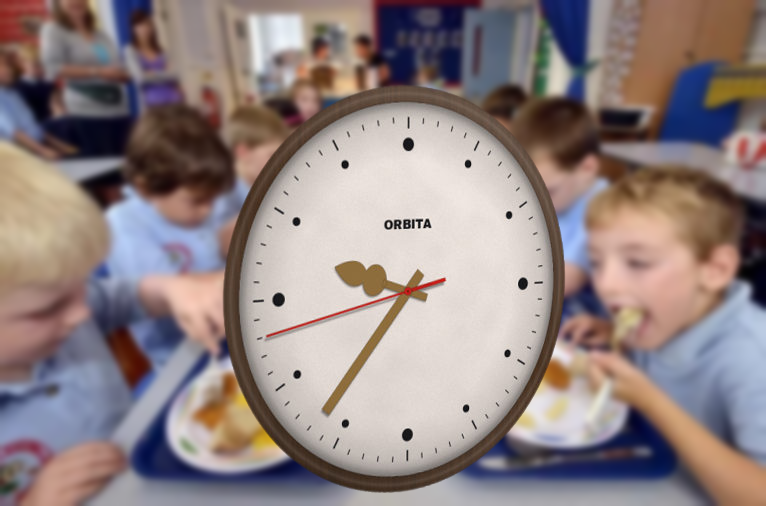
9.36.43
